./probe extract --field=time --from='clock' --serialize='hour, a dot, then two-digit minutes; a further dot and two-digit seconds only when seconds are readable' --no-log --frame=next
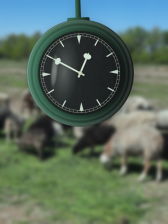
12.50
